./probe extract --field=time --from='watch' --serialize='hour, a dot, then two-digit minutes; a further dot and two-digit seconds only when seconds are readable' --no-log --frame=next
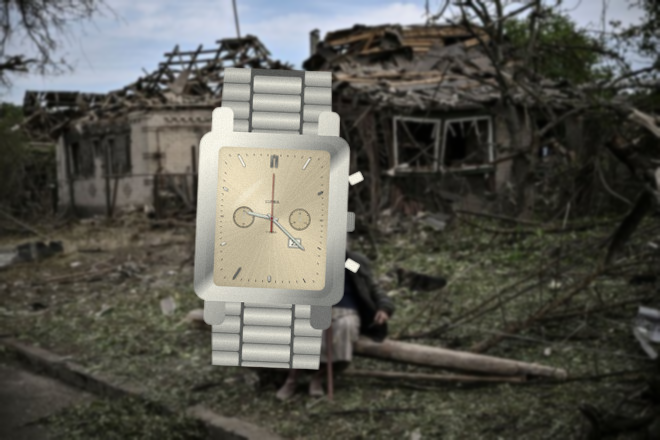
9.22
